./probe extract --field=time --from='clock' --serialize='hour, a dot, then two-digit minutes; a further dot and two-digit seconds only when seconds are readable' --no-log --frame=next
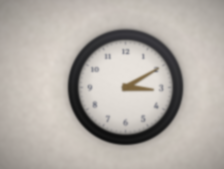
3.10
